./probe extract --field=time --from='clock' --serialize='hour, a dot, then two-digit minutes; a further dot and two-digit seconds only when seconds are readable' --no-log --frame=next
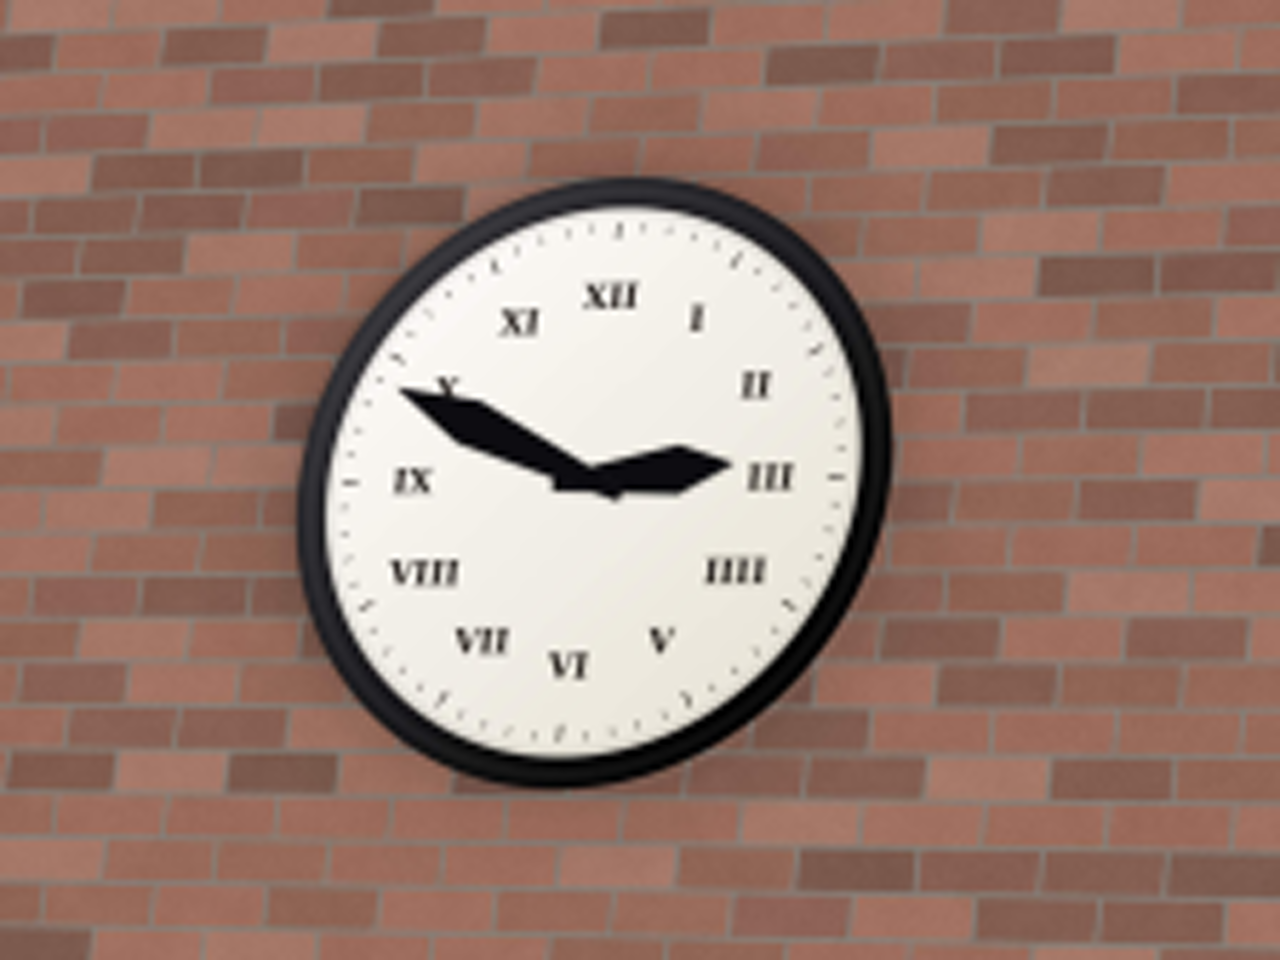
2.49
